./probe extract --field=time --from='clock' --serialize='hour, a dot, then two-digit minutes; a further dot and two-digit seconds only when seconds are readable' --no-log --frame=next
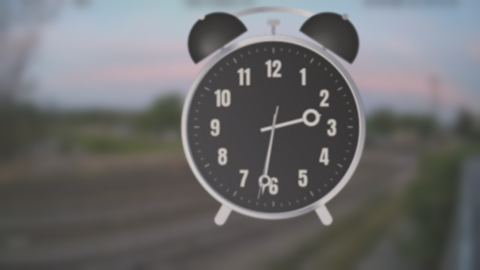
2.31.32
